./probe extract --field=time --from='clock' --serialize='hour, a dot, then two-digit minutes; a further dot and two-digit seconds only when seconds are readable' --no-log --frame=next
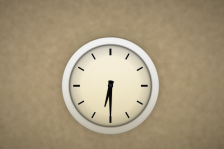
6.30
